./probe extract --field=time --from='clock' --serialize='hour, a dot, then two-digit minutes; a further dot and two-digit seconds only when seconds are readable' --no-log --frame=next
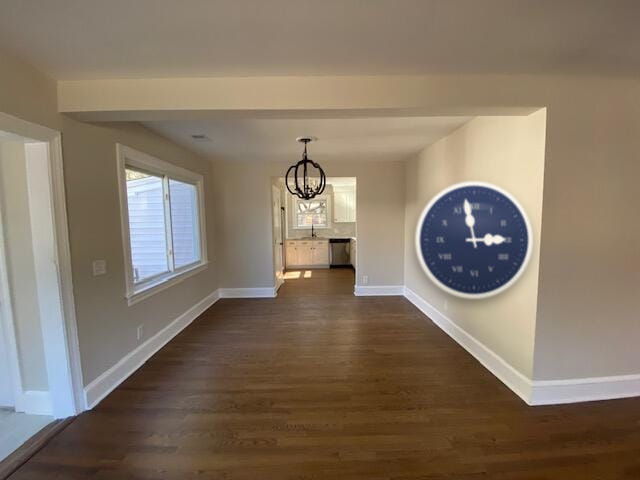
2.58
